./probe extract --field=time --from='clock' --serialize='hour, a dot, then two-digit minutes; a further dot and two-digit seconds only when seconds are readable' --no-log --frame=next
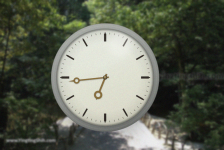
6.44
